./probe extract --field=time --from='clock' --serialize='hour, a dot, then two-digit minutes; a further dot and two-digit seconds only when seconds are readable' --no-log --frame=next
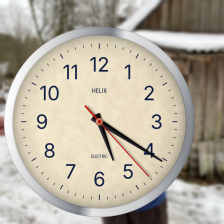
5.20.23
